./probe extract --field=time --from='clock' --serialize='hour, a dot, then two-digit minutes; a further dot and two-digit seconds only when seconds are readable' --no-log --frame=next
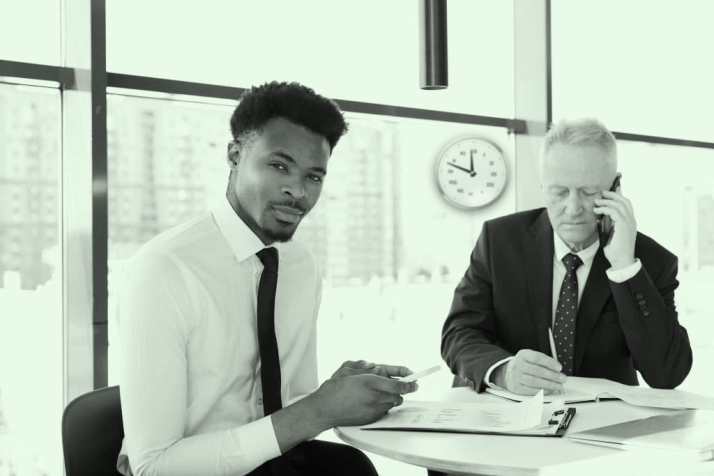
11.48
